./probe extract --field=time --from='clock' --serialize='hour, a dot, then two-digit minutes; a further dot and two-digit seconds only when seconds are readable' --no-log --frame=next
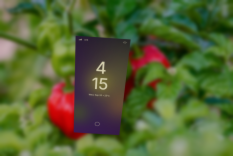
4.15
